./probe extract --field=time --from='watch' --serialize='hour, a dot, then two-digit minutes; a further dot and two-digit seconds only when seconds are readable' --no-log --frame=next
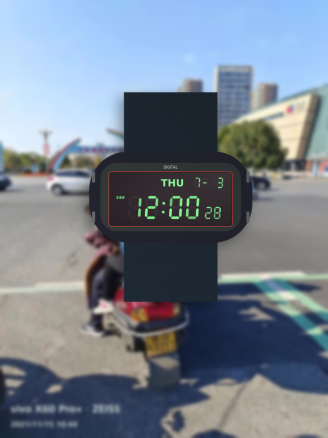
12.00.28
